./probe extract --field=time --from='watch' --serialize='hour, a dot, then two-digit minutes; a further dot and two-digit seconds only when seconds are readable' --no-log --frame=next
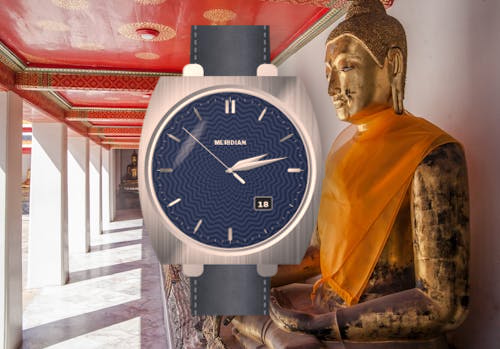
2.12.52
